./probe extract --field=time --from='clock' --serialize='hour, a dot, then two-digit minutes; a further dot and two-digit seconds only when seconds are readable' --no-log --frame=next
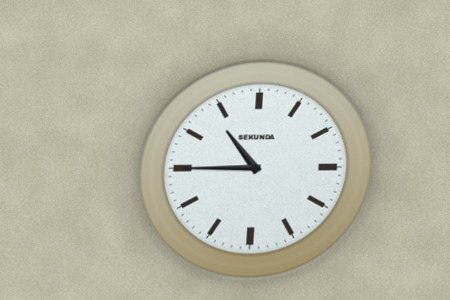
10.45
